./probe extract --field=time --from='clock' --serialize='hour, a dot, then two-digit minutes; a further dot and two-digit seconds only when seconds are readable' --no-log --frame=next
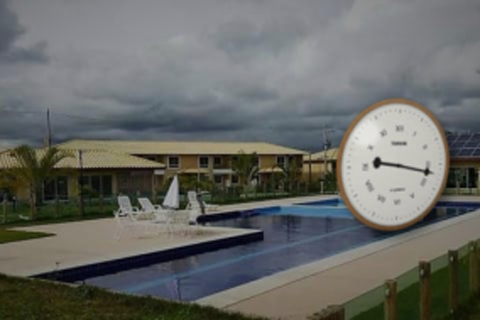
9.17
